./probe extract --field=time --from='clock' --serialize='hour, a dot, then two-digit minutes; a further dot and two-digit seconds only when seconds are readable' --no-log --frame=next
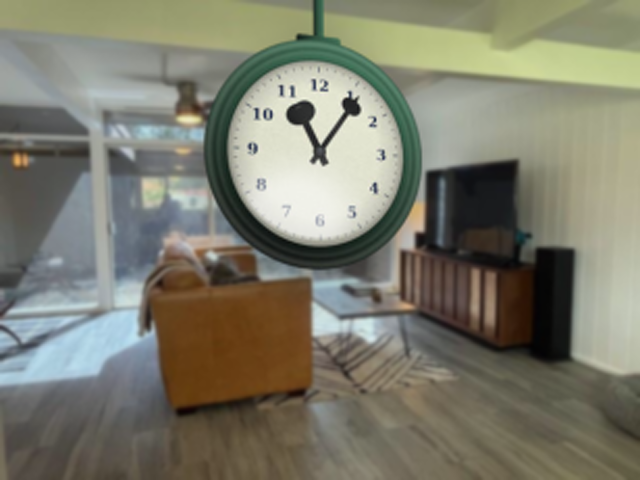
11.06
